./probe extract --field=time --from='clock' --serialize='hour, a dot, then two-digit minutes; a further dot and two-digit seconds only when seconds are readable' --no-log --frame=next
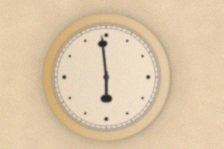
5.59
